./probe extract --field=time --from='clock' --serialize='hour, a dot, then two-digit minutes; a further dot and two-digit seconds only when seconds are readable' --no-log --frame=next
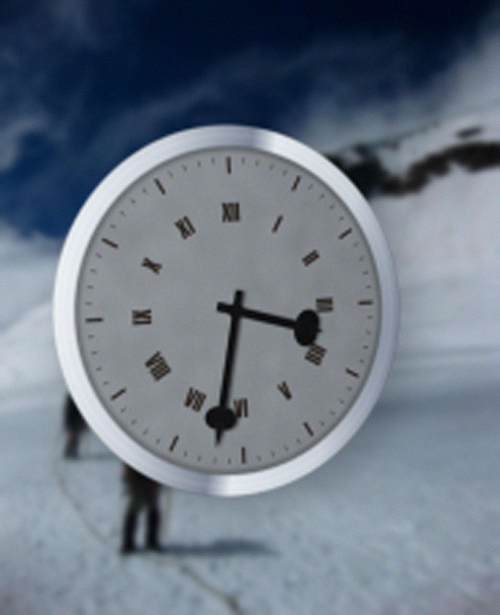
3.32
